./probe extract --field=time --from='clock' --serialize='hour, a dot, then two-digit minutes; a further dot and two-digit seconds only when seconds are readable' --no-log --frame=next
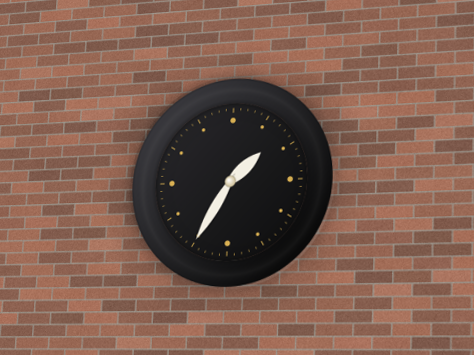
1.35
